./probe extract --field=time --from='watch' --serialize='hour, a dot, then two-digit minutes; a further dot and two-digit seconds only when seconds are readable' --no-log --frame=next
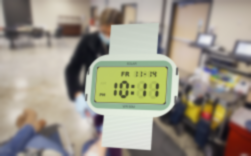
10.11
